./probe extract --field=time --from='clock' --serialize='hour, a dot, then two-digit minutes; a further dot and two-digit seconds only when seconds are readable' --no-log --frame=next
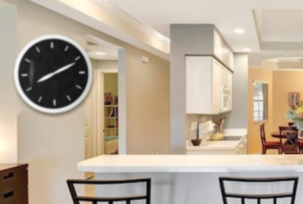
8.11
